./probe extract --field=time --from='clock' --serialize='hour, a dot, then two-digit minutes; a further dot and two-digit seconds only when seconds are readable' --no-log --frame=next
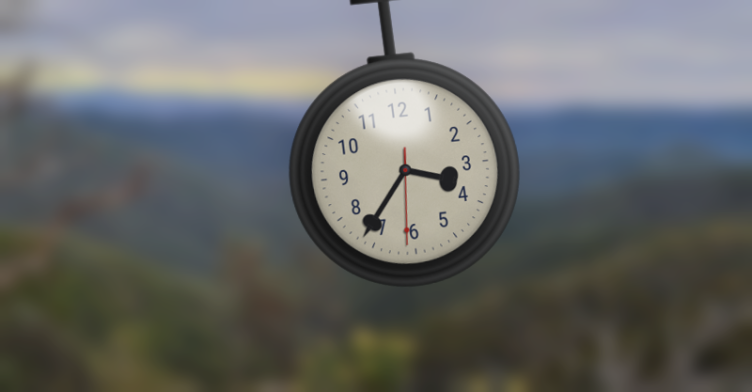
3.36.31
